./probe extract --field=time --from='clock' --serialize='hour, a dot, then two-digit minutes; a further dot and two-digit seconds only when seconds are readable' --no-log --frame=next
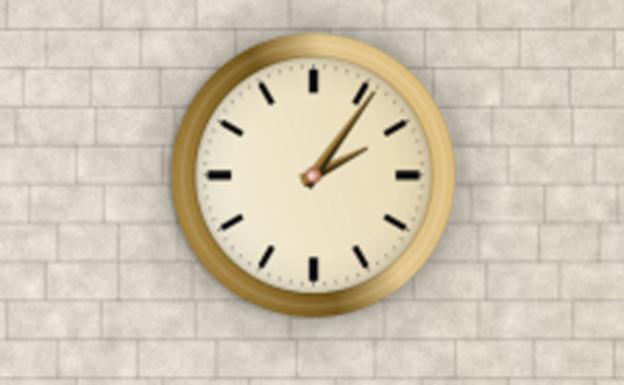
2.06
